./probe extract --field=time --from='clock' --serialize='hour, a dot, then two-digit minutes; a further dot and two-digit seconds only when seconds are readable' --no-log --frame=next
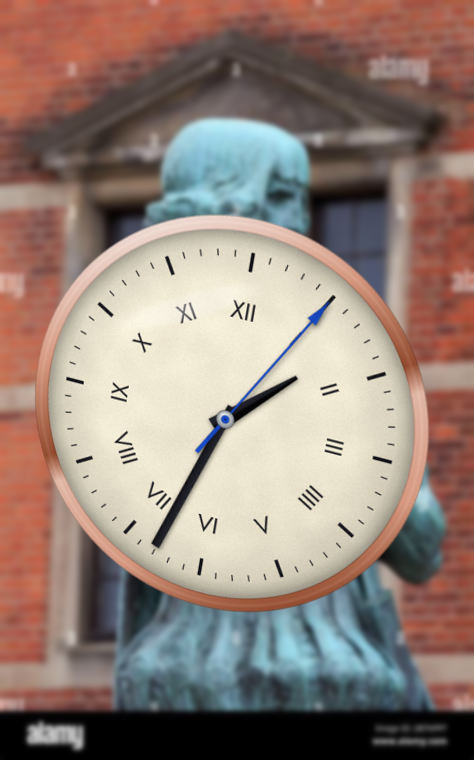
1.33.05
